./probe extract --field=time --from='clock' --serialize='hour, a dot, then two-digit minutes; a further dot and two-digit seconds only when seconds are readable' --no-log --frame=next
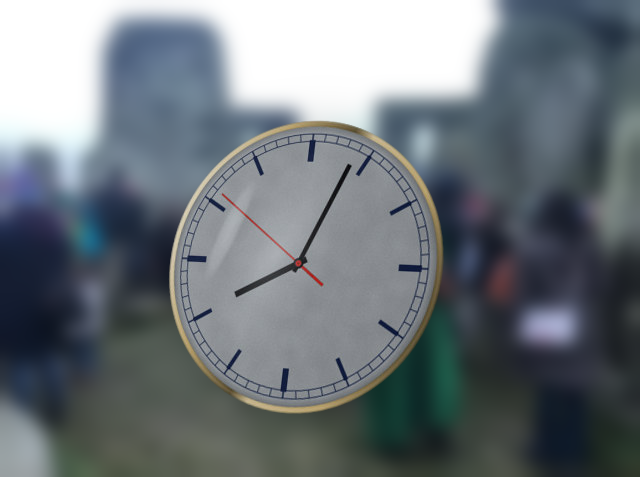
8.03.51
